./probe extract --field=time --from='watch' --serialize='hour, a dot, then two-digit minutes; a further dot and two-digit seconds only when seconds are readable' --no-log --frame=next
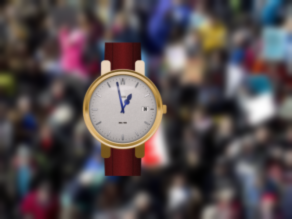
12.58
